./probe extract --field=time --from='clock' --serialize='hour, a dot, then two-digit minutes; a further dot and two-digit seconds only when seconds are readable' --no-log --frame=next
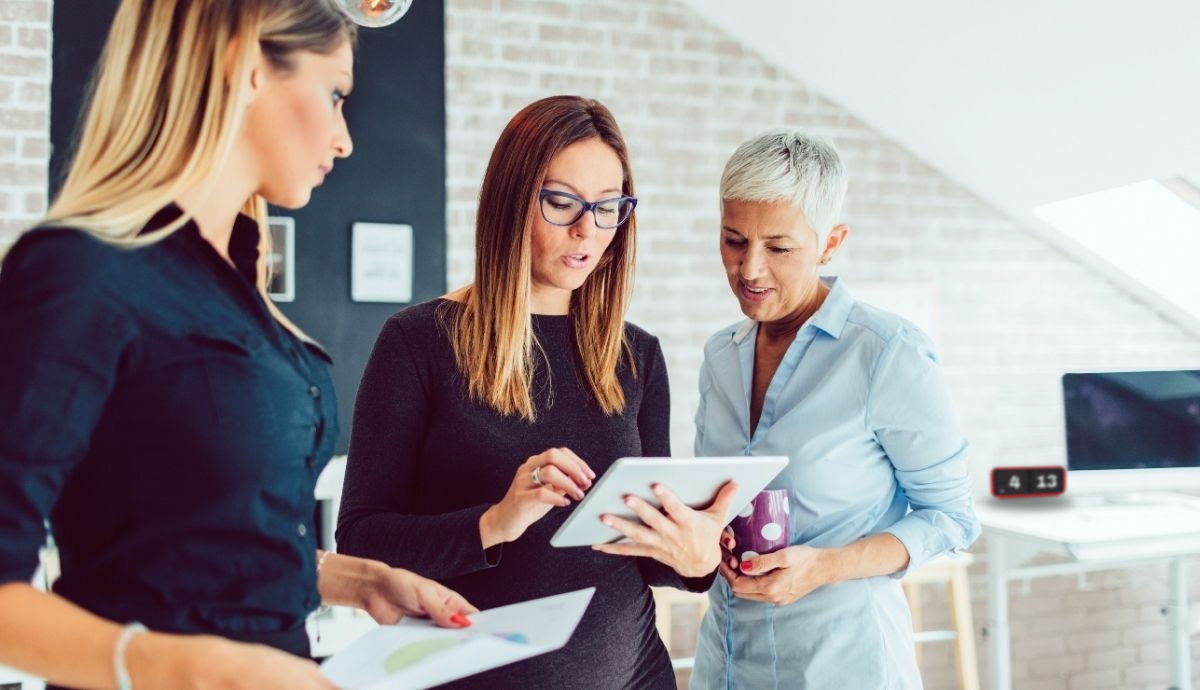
4.13
